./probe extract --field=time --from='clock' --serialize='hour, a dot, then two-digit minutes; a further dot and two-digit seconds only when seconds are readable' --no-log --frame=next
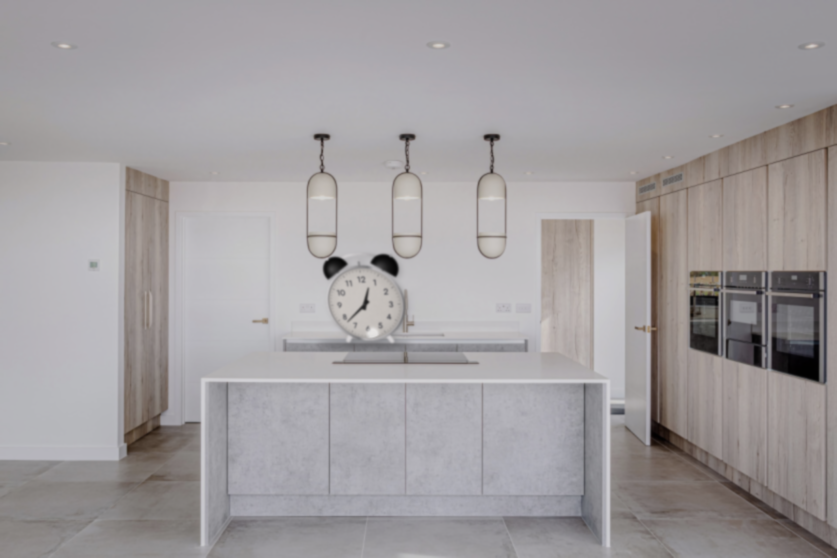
12.38
